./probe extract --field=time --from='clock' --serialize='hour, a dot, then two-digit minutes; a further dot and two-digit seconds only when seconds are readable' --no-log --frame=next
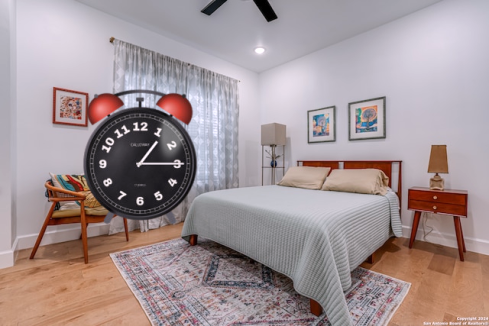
1.15
